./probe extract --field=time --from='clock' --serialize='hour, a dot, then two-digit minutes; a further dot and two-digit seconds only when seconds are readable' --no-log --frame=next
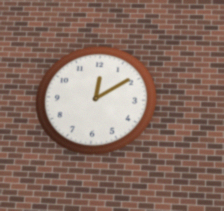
12.09
